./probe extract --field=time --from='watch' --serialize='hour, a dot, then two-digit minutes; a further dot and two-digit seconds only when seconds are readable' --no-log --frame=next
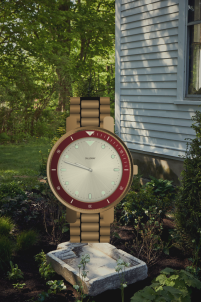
9.48
